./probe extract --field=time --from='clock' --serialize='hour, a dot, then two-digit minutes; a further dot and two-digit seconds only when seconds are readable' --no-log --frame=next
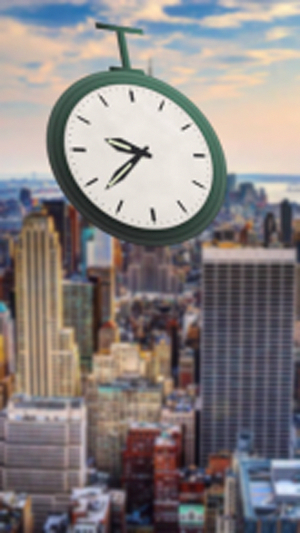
9.38
